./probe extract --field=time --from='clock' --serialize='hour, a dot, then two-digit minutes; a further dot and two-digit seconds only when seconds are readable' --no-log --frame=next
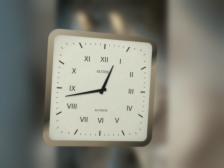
12.43
